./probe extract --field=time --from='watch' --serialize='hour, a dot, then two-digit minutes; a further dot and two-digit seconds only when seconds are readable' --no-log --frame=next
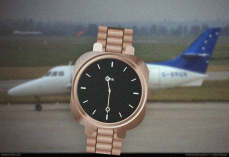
11.30
